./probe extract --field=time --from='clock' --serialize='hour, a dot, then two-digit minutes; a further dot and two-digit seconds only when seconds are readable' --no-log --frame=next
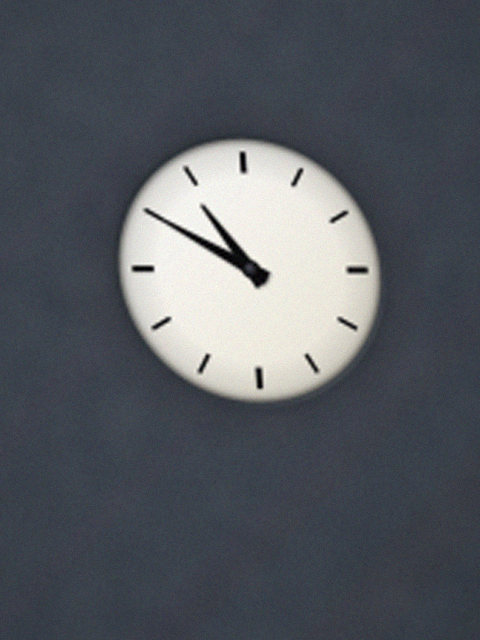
10.50
